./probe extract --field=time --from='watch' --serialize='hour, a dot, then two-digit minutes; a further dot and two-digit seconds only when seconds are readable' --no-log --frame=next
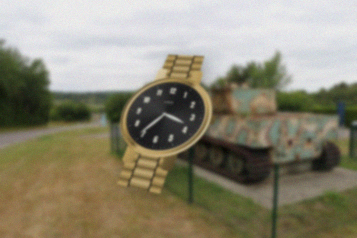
3.36
